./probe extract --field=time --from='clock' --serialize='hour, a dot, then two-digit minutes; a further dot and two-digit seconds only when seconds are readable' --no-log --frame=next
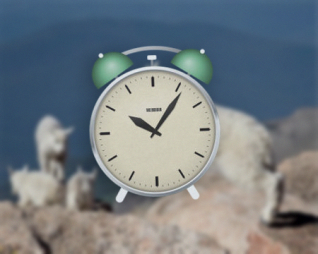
10.06
